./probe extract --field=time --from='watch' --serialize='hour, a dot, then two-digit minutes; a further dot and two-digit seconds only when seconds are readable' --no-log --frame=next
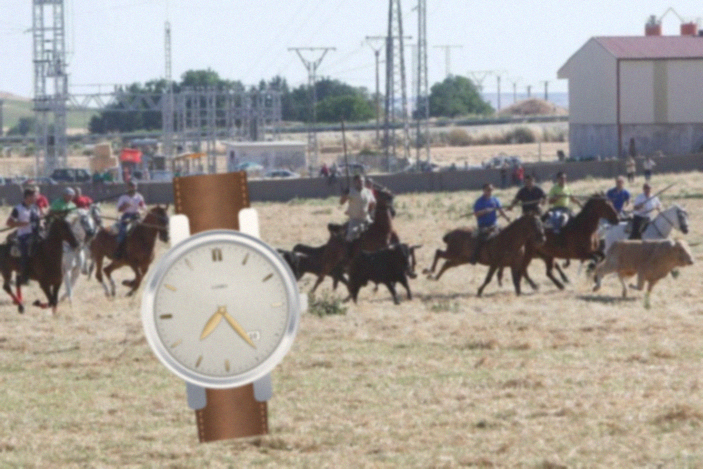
7.24
